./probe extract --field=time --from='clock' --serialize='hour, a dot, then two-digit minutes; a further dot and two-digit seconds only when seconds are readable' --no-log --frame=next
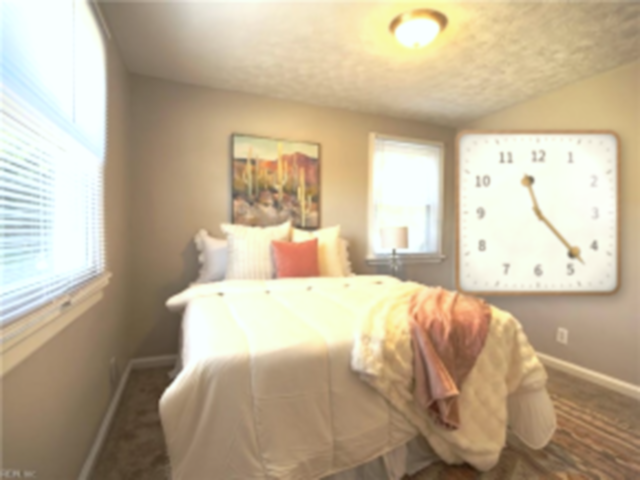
11.23
